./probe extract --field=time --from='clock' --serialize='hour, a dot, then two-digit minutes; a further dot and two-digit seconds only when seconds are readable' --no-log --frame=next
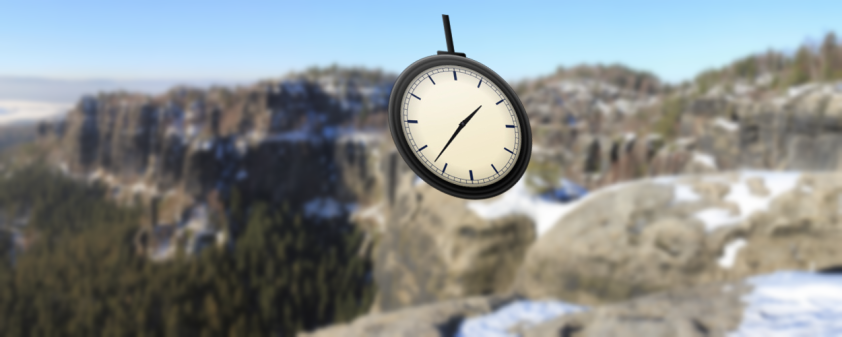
1.37
